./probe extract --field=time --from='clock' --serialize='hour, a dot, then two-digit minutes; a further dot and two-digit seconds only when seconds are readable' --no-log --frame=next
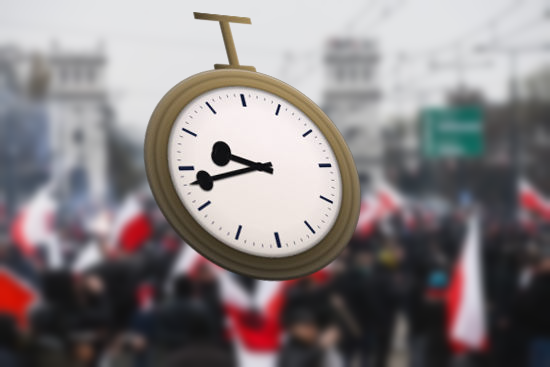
9.43
